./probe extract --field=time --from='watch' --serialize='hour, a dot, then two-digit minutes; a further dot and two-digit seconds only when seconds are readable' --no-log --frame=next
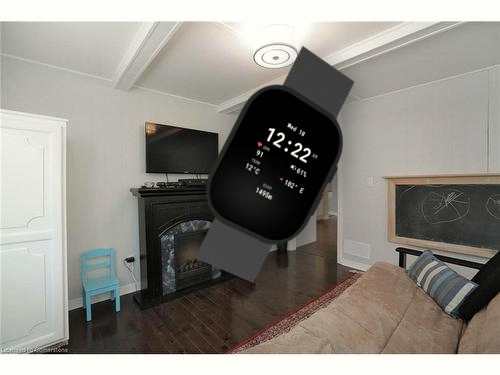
12.22
